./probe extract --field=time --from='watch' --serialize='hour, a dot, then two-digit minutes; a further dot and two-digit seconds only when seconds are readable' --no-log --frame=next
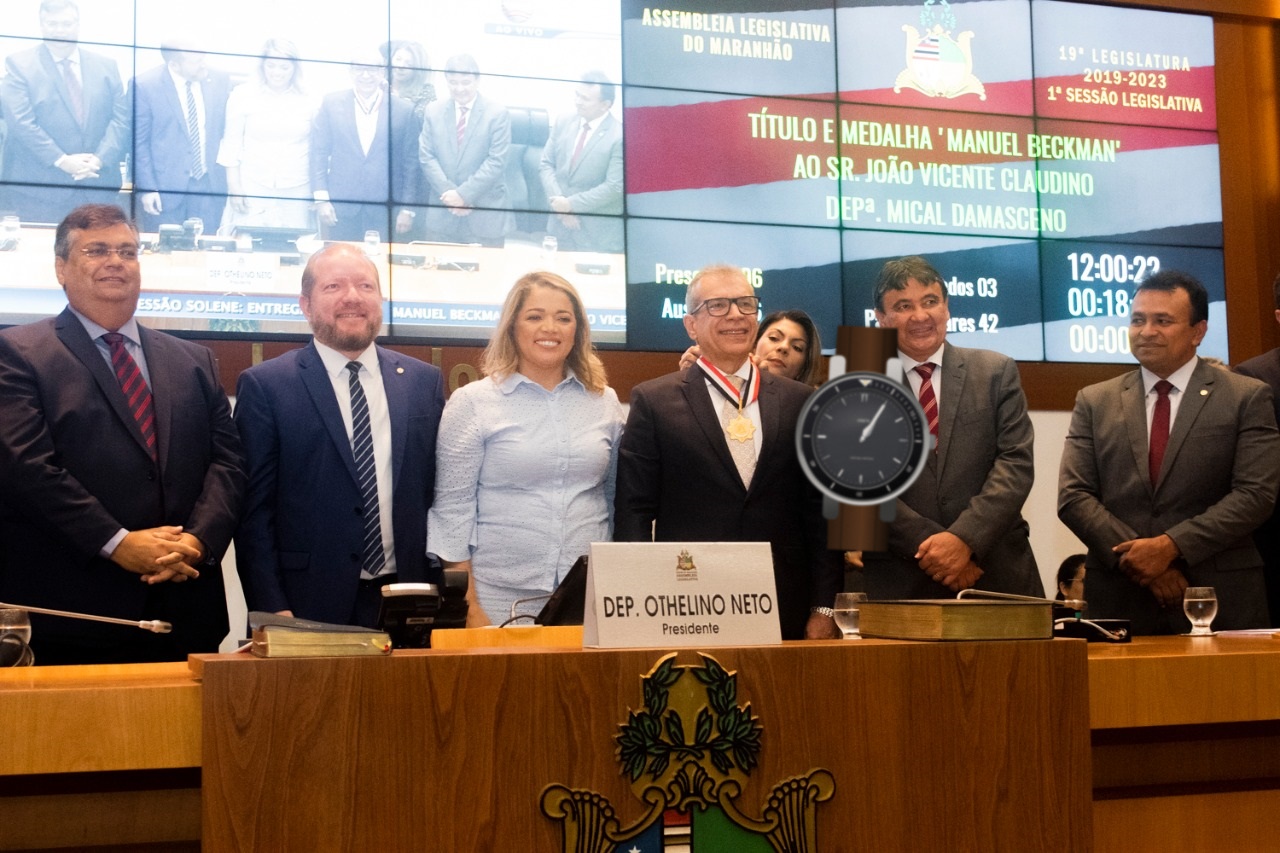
1.05
